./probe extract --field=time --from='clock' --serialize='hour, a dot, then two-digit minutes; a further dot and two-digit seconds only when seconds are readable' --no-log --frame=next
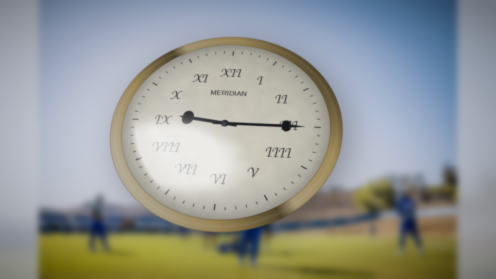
9.15
